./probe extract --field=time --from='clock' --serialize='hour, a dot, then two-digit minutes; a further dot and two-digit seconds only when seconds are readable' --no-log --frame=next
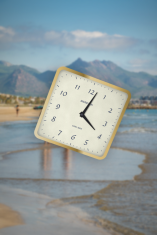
4.02
